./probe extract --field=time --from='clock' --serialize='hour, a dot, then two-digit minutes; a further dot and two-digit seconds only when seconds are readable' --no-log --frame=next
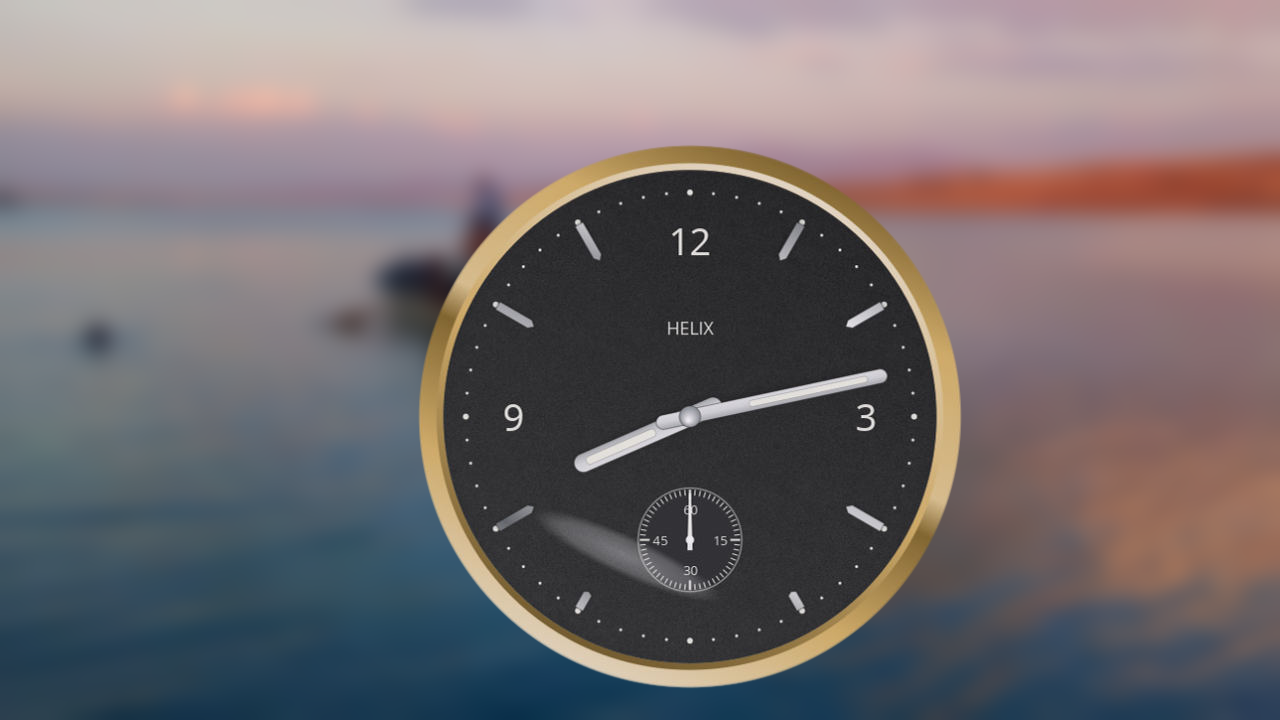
8.13.00
